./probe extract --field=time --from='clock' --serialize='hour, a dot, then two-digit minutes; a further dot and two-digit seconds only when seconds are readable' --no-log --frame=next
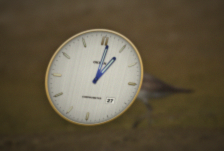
1.01
